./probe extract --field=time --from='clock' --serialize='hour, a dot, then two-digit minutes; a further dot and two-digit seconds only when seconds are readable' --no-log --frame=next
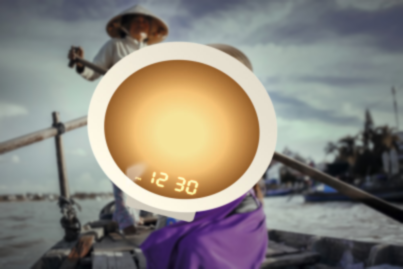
12.30
